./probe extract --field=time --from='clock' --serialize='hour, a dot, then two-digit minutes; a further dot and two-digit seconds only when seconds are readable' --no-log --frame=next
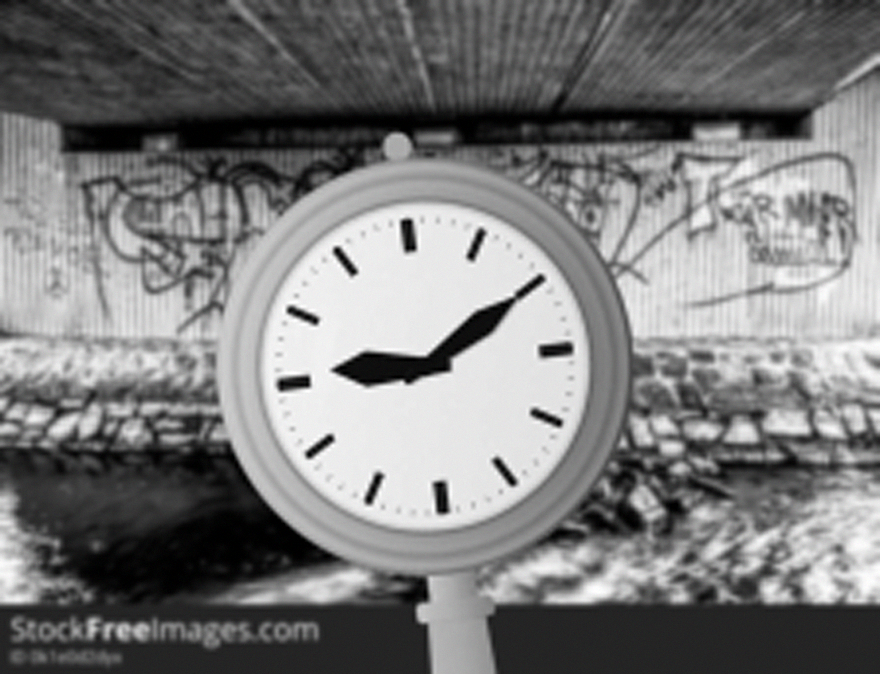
9.10
